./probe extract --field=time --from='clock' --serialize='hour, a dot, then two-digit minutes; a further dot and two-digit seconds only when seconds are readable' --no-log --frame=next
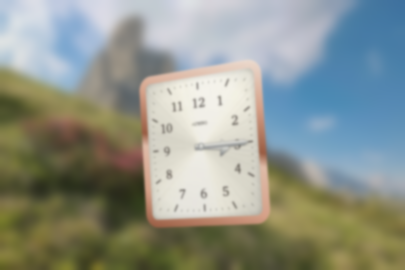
3.15
